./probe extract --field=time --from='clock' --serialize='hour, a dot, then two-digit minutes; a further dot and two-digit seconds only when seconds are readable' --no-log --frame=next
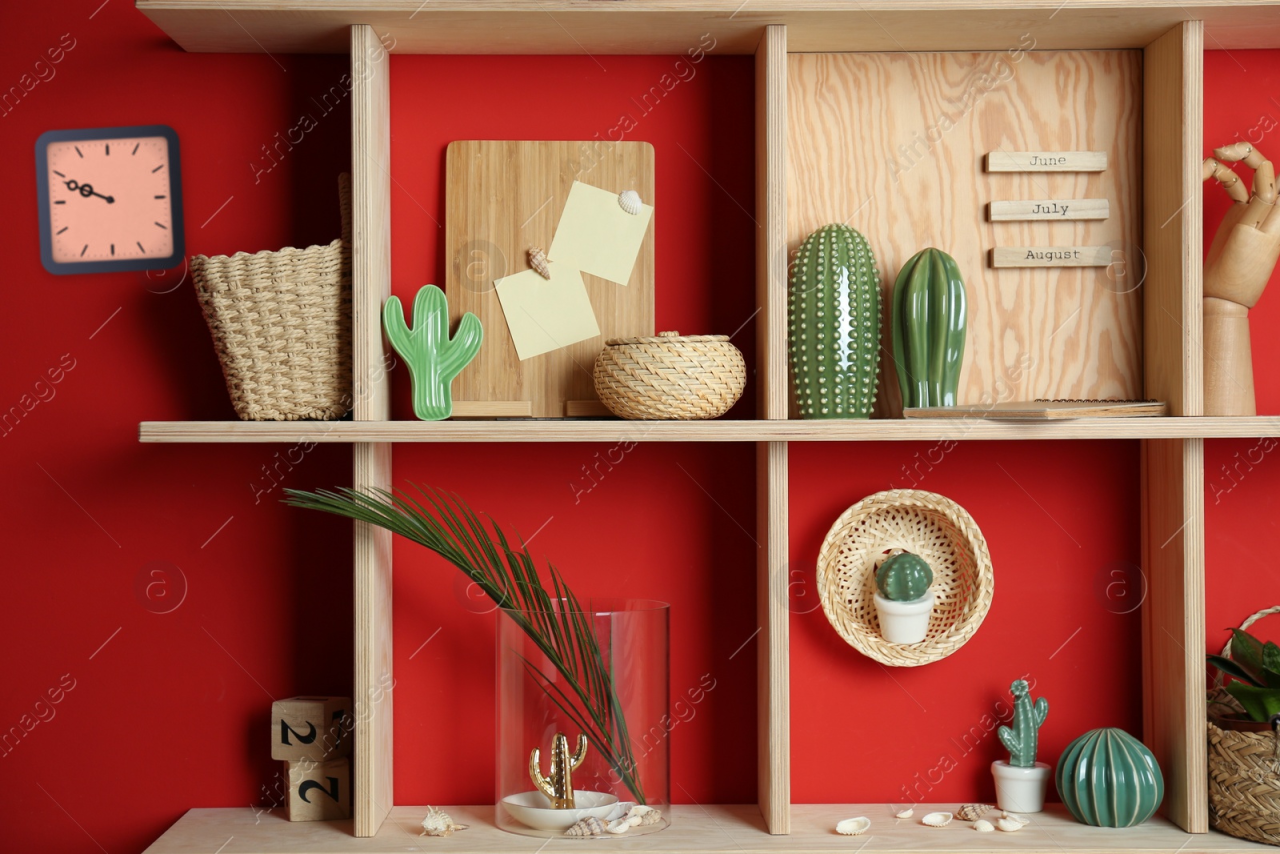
9.49
